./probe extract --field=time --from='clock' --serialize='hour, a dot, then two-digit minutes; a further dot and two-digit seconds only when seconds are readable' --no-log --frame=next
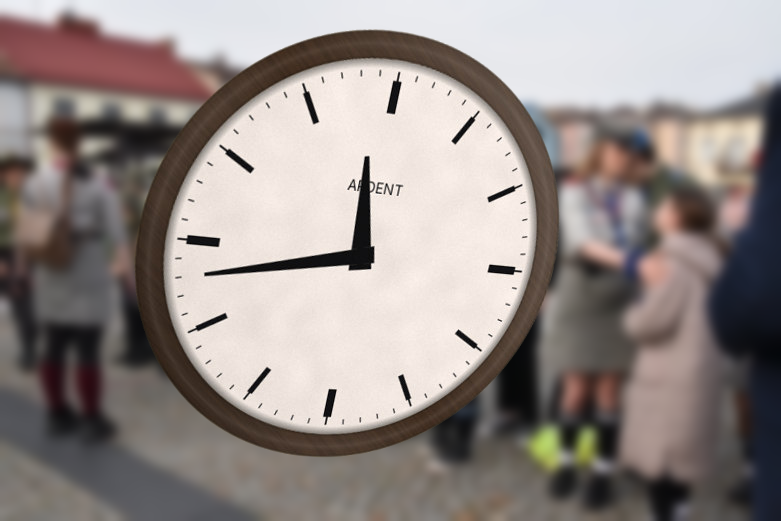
11.43
